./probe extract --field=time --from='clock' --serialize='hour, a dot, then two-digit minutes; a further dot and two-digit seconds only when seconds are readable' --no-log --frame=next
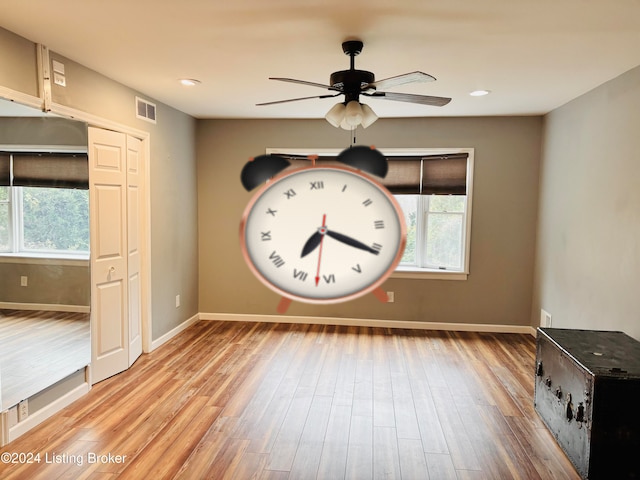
7.20.32
